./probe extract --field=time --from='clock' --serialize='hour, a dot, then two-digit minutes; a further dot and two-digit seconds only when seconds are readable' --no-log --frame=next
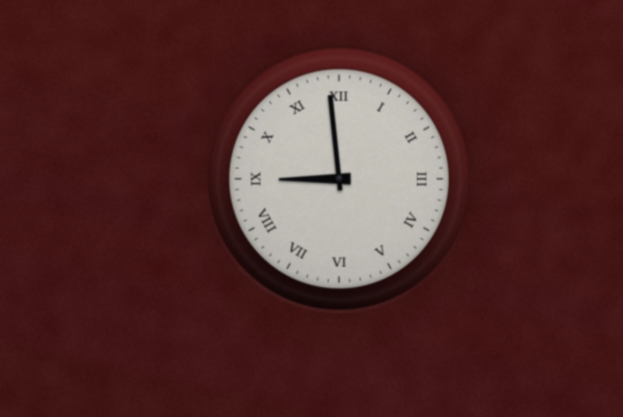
8.59
